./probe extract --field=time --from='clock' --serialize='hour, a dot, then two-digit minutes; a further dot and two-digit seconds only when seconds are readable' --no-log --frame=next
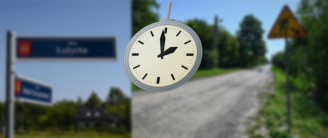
1.59
